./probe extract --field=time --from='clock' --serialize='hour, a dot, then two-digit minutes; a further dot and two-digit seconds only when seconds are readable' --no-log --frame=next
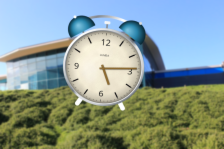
5.14
